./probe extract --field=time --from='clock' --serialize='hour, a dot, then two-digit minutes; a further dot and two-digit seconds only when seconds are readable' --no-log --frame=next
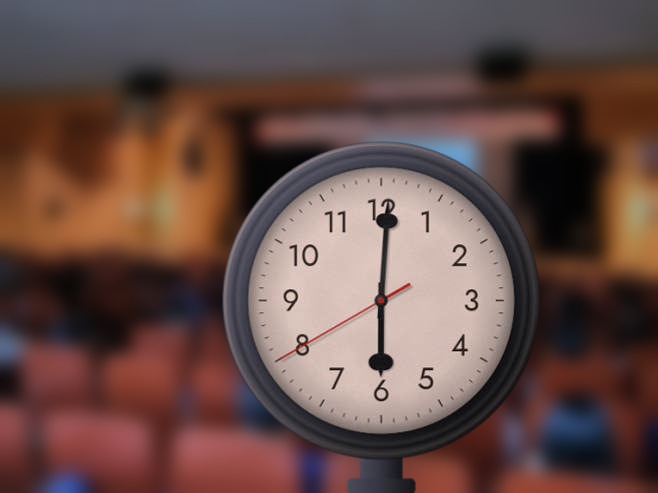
6.00.40
